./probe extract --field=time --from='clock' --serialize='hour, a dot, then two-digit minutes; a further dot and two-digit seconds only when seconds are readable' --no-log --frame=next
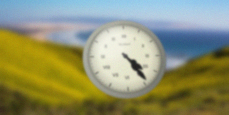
4.24
